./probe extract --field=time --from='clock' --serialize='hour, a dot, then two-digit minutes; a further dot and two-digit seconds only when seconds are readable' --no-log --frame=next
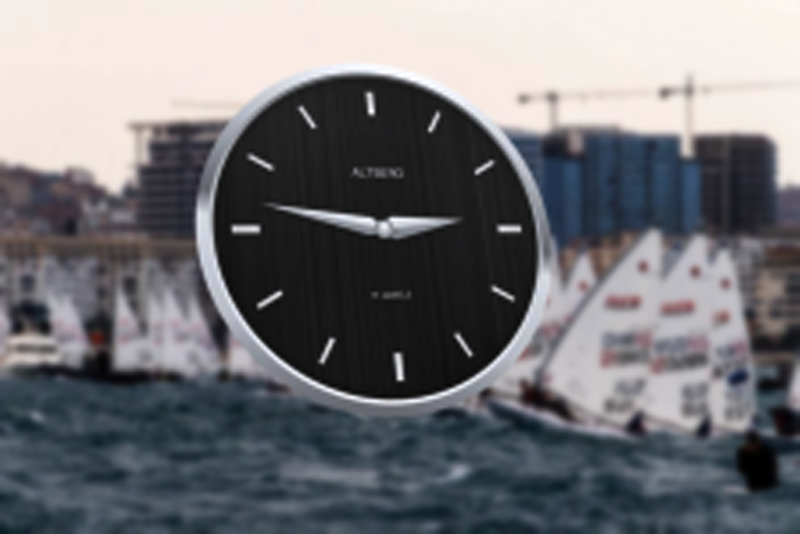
2.47
